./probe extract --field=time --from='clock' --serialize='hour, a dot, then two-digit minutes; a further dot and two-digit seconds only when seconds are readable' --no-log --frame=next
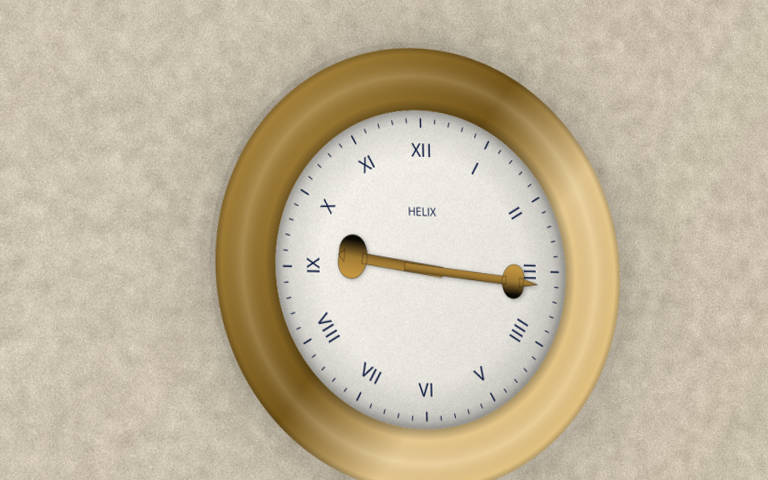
9.16
